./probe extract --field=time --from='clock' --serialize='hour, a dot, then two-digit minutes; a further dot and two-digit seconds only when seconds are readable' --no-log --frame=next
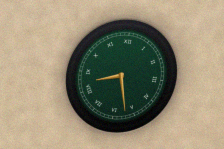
8.27
